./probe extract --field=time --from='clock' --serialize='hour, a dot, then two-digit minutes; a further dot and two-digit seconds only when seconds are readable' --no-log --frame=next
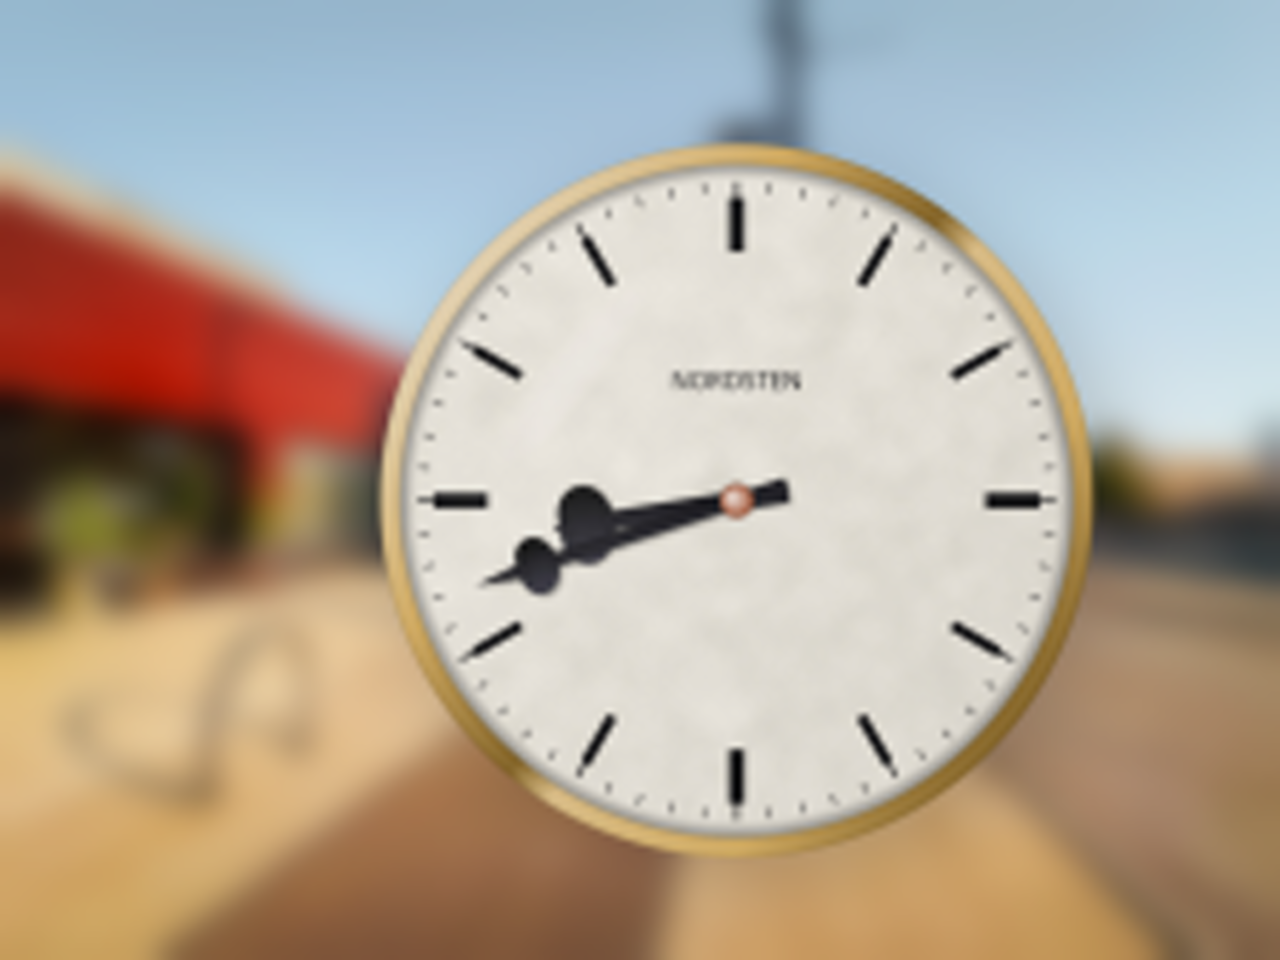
8.42
